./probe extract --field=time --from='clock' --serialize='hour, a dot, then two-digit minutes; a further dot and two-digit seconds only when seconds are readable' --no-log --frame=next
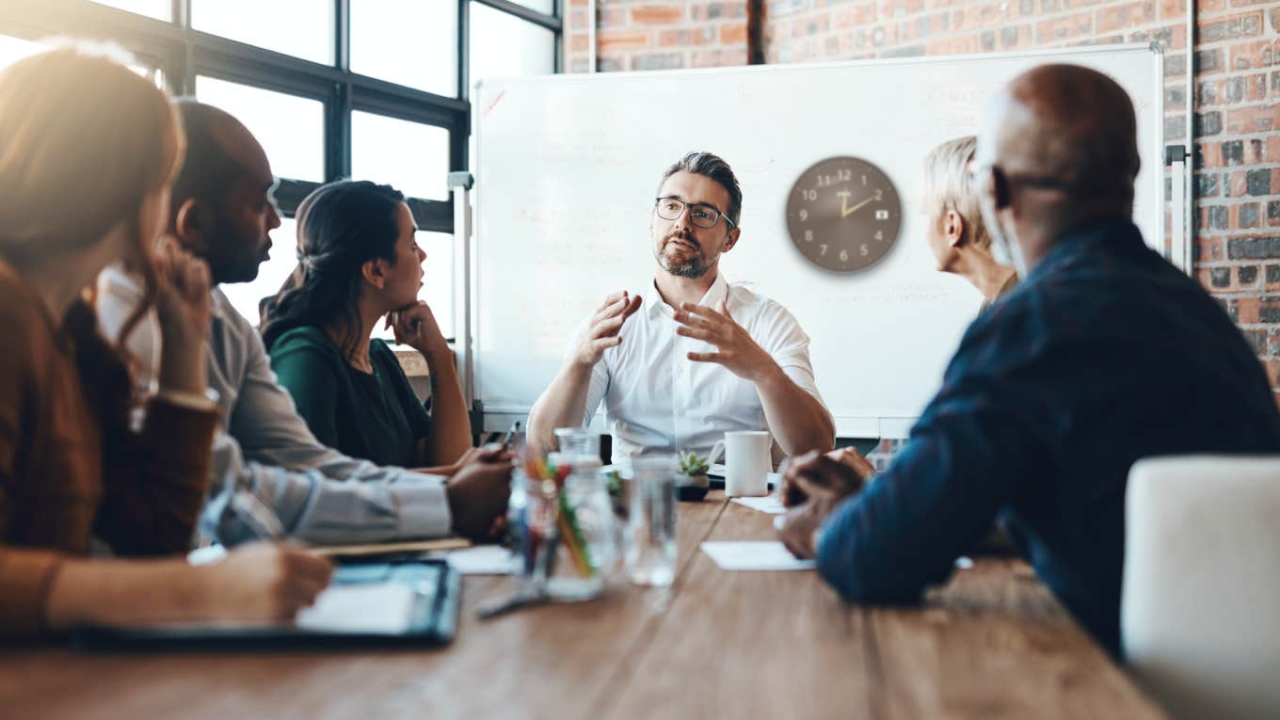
12.10
